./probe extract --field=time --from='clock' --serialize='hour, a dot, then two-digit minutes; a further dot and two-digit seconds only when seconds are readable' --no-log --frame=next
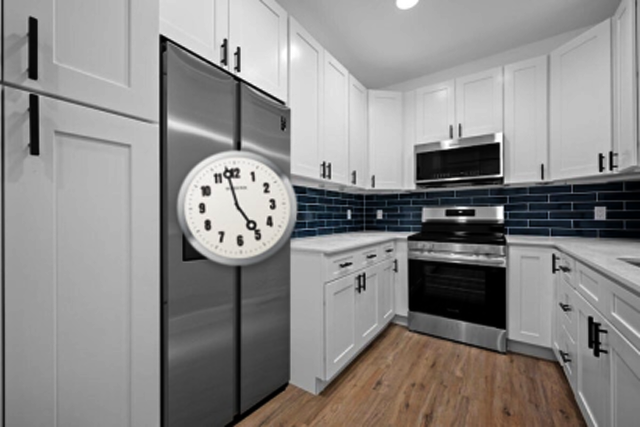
4.58
